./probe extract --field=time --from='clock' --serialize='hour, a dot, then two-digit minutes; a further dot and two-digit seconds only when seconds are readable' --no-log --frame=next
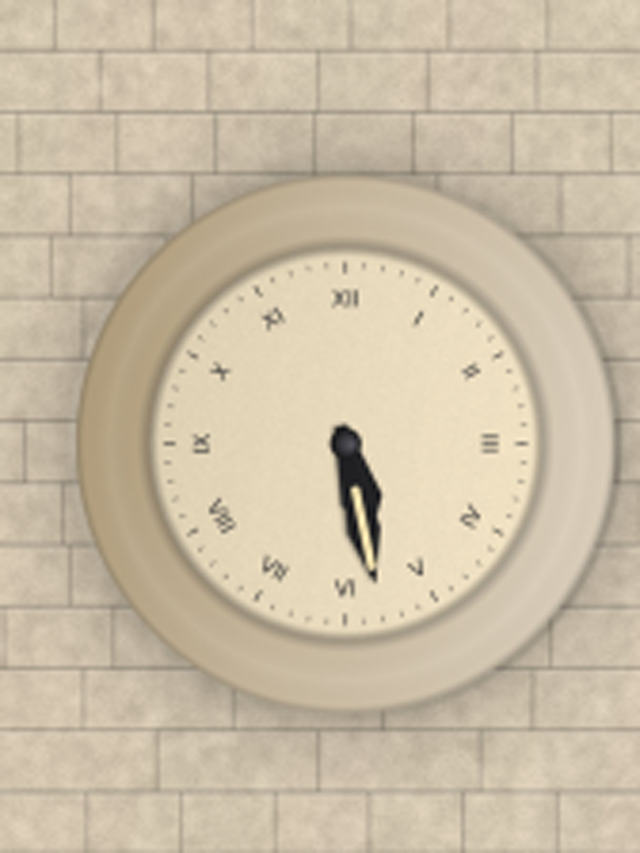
5.28
